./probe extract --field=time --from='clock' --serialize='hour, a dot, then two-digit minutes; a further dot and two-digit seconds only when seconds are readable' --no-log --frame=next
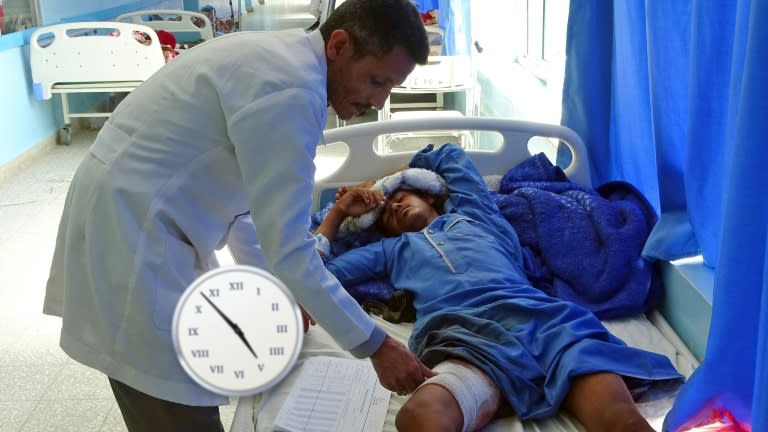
4.53
